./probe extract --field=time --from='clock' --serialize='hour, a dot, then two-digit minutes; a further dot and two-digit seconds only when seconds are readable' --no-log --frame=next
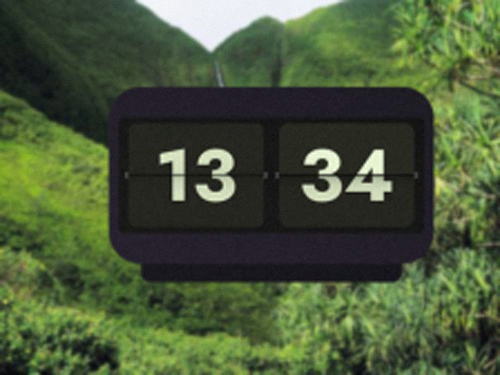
13.34
